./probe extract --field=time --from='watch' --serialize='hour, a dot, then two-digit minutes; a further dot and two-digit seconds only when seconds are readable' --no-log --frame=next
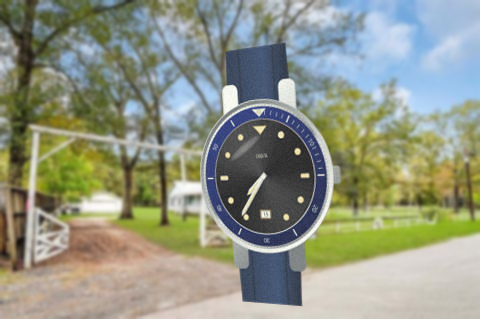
7.36
